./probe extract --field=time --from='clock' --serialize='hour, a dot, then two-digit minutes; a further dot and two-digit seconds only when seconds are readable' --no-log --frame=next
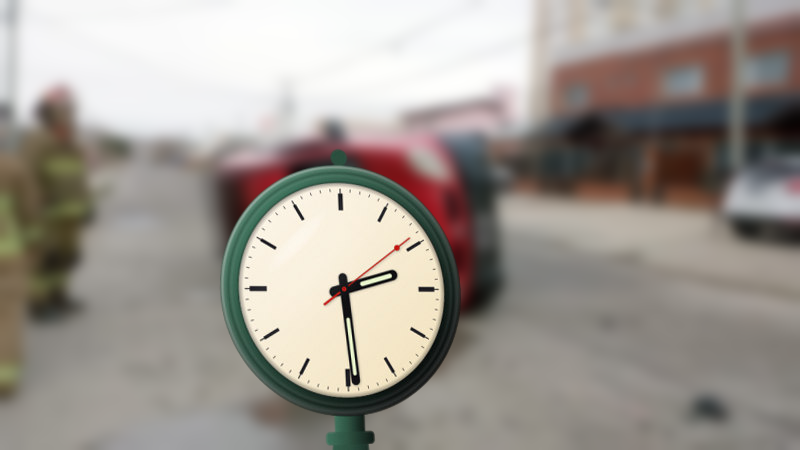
2.29.09
